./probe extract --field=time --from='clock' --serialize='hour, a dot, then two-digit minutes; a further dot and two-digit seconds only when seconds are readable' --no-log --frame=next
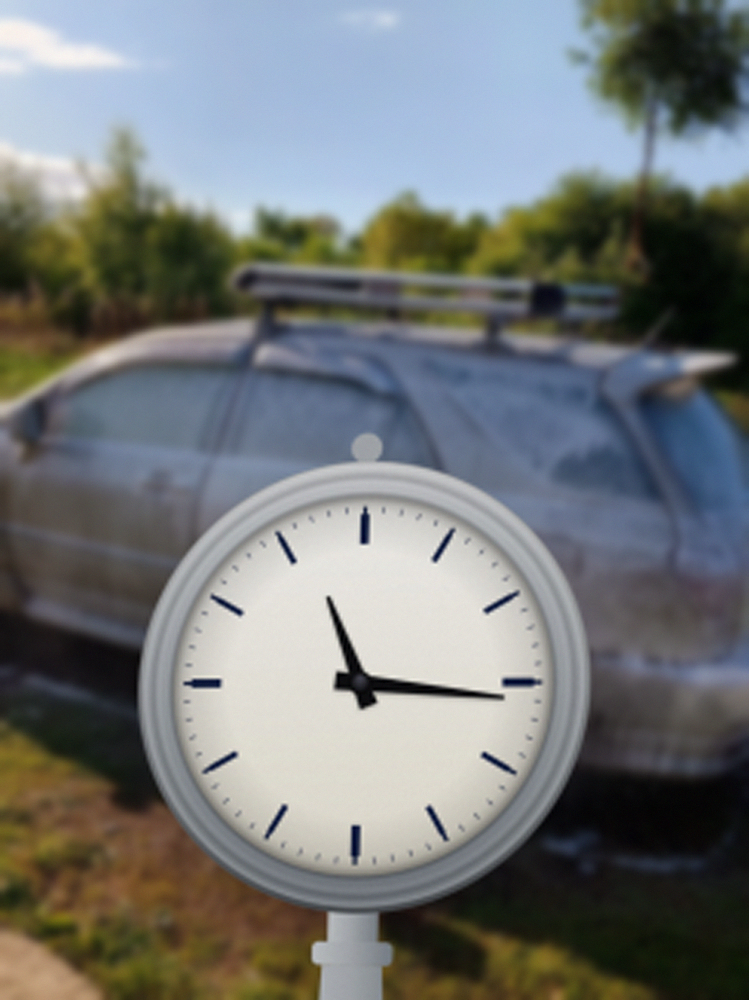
11.16
